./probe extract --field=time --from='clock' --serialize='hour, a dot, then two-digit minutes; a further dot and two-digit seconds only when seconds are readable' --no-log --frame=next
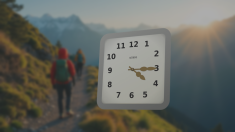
4.15
